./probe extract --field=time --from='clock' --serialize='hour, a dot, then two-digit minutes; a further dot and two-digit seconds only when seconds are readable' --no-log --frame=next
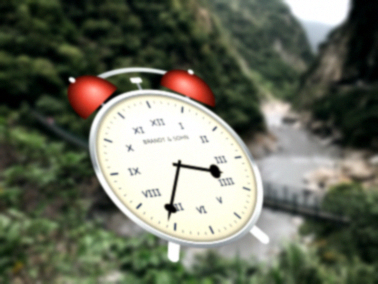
3.36
